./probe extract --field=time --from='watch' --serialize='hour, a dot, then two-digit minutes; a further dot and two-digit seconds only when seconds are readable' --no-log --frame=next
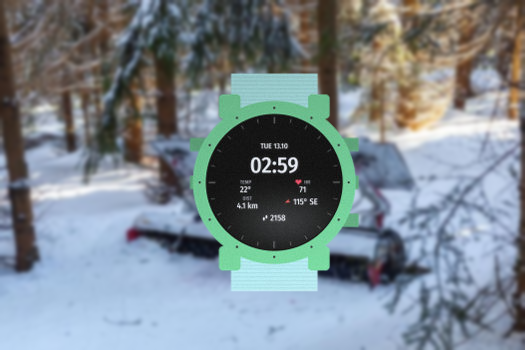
2.59
